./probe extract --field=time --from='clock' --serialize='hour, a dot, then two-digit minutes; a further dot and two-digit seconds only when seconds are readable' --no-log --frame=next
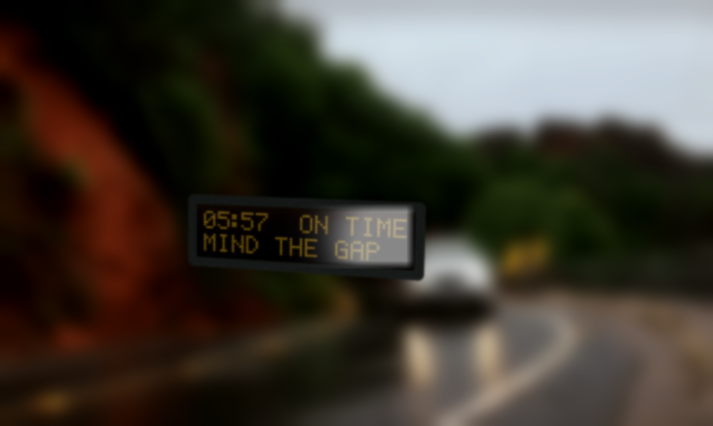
5.57
